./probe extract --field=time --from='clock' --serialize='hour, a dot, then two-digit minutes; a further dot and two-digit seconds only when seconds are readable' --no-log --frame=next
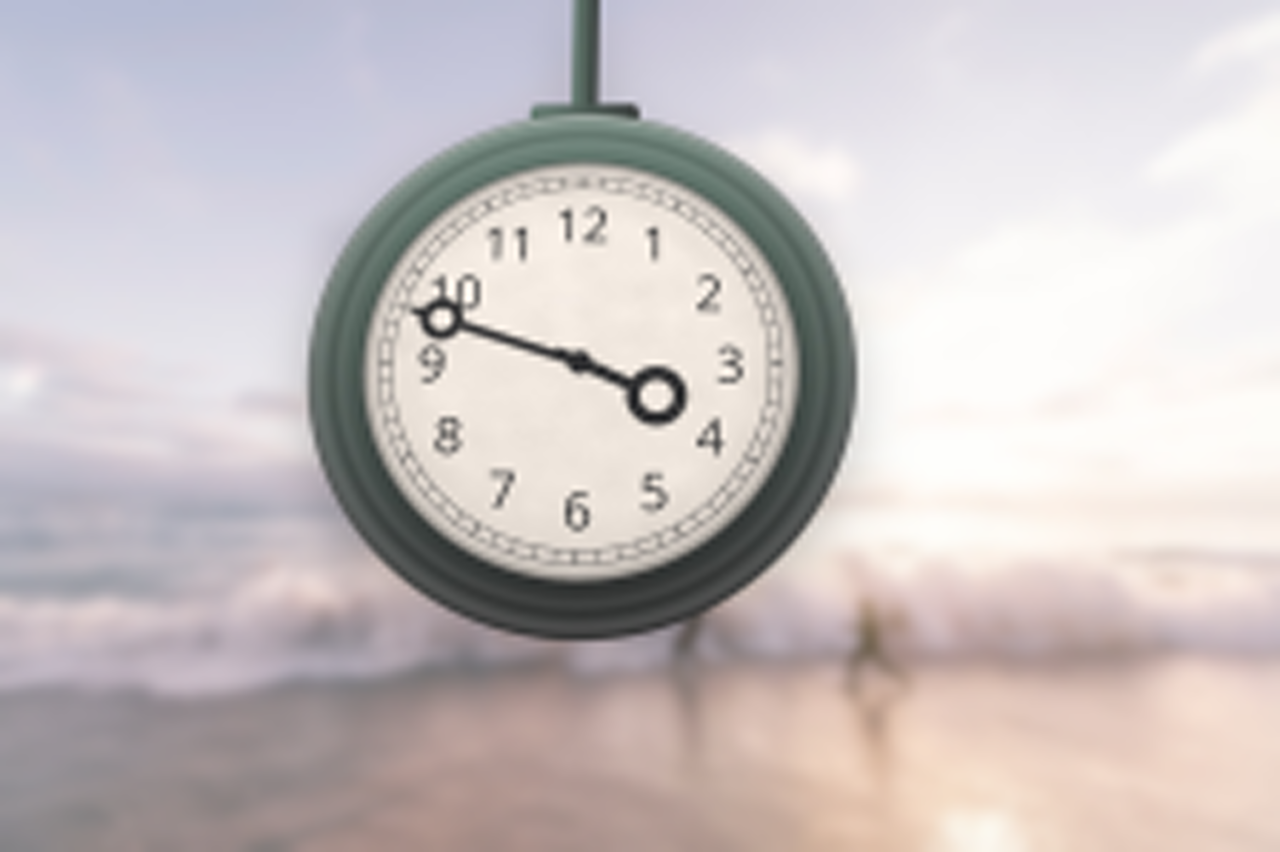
3.48
